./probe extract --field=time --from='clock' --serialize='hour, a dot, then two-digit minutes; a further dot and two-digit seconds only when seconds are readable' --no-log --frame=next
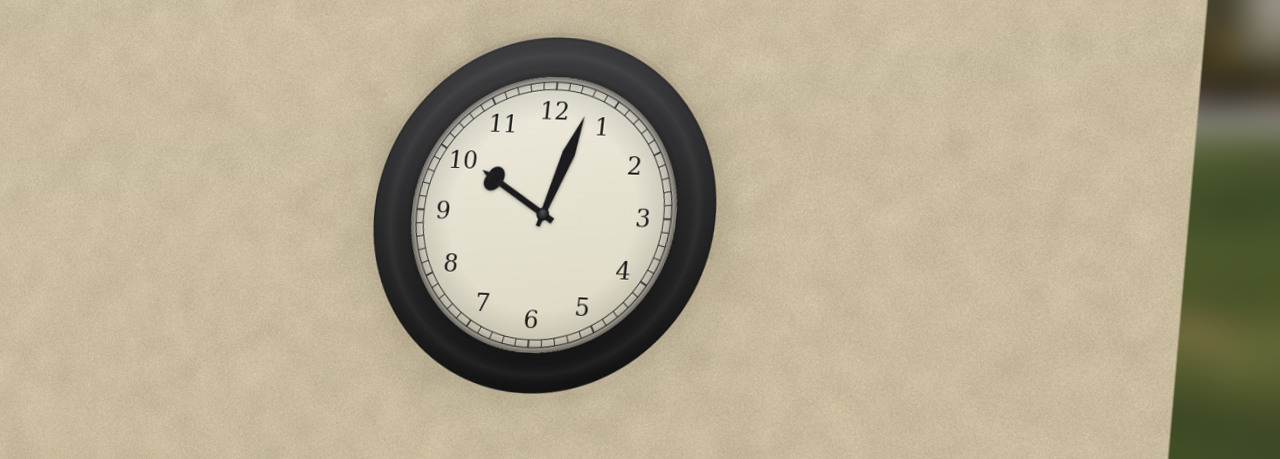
10.03
